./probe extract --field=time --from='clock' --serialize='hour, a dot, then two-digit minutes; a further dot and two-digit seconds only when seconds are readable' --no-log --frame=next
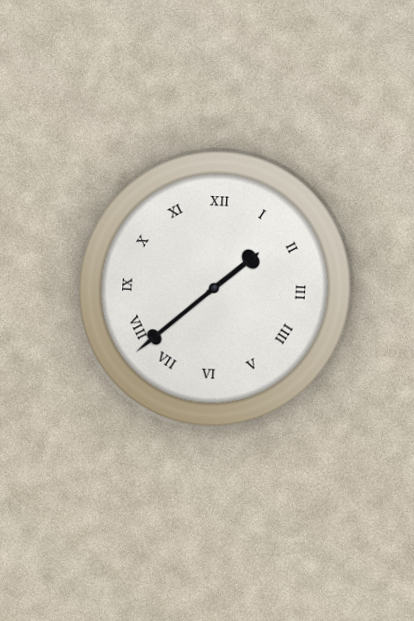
1.38
